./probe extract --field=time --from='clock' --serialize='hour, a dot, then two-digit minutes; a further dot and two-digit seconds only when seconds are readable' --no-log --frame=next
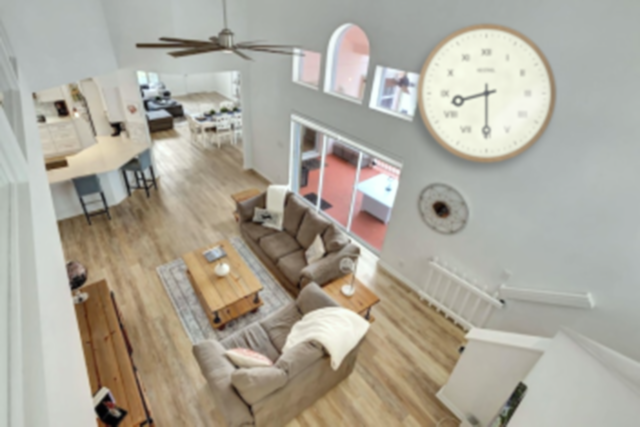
8.30
